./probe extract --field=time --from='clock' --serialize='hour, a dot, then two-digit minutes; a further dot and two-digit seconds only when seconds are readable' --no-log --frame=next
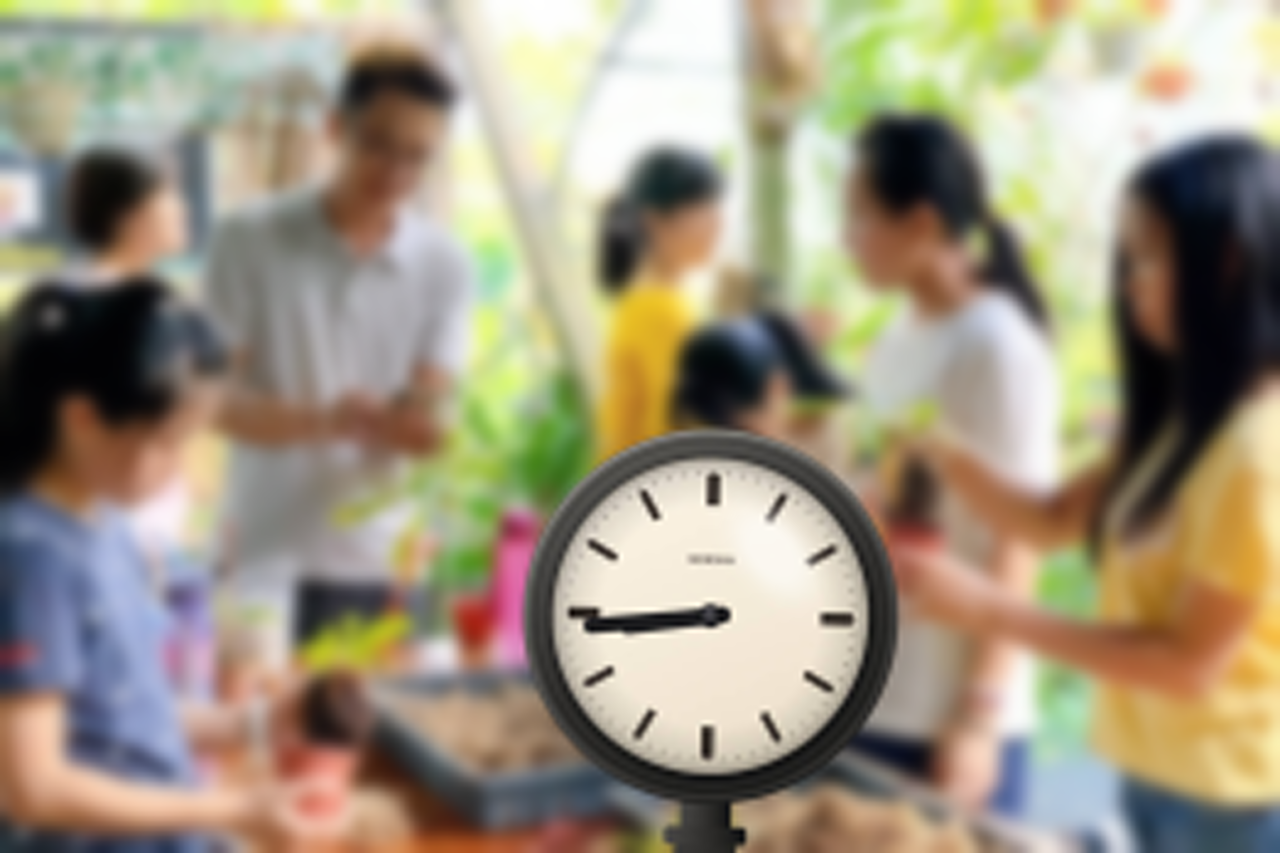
8.44
